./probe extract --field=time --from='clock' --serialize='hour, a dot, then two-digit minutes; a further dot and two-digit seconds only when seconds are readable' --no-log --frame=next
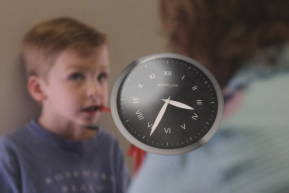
3.34
